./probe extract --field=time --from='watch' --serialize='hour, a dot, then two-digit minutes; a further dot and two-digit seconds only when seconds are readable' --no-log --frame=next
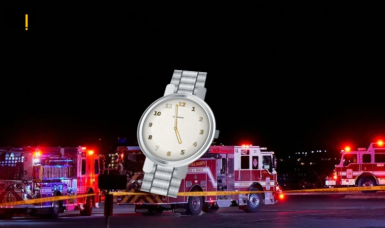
4.58
